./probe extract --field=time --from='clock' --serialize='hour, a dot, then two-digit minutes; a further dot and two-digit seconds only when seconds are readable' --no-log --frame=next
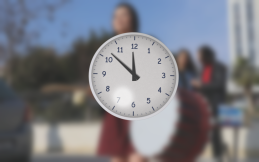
11.52
